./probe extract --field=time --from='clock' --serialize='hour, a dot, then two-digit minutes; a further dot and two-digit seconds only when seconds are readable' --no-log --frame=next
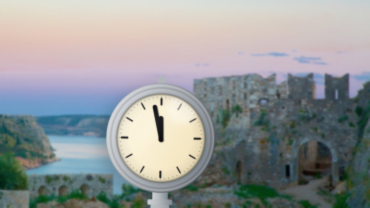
11.58
